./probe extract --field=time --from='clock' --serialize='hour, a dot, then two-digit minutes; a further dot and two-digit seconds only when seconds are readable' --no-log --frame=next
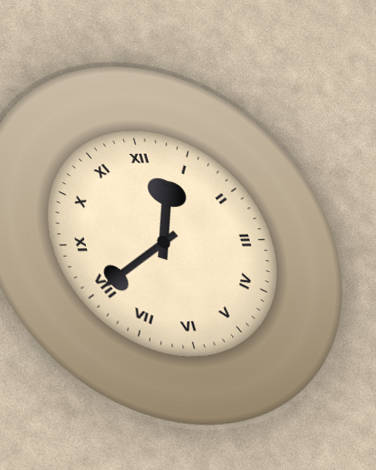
12.40
